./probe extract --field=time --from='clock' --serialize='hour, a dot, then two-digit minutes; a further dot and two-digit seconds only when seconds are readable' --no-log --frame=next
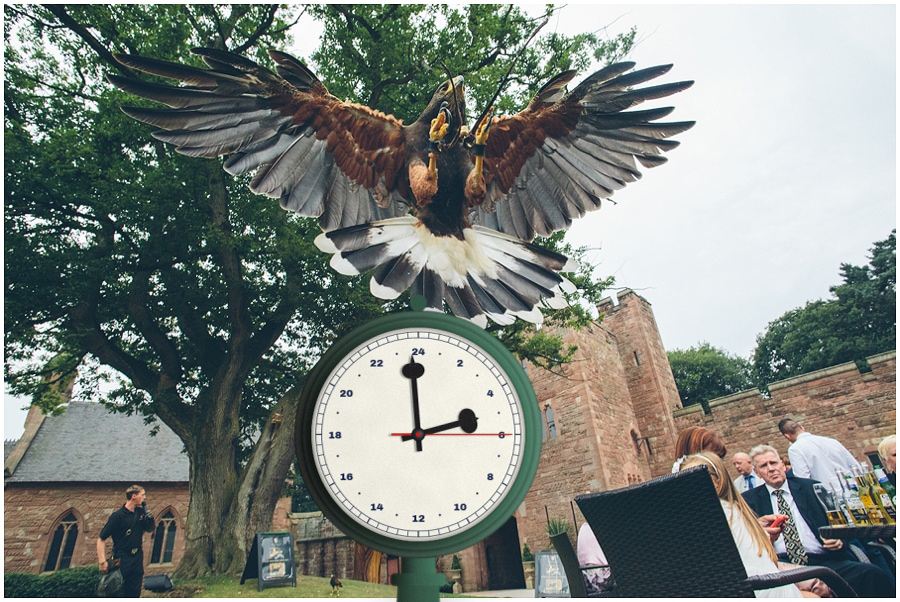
4.59.15
